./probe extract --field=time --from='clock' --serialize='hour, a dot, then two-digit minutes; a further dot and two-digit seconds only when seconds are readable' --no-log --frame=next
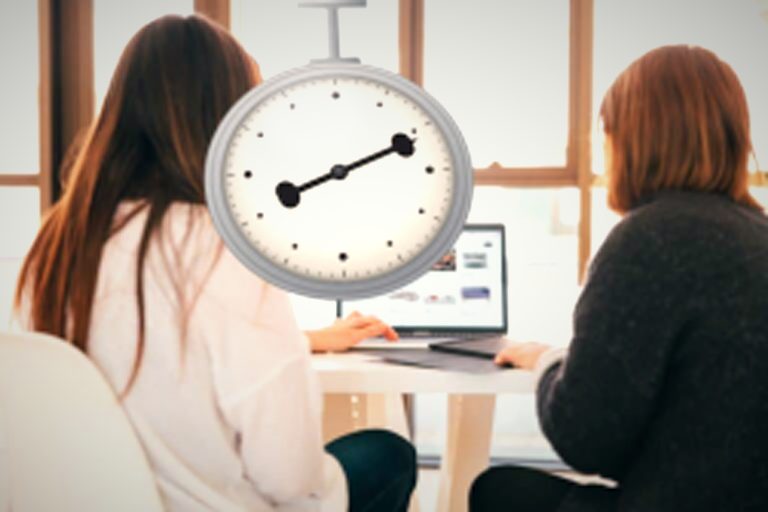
8.11
